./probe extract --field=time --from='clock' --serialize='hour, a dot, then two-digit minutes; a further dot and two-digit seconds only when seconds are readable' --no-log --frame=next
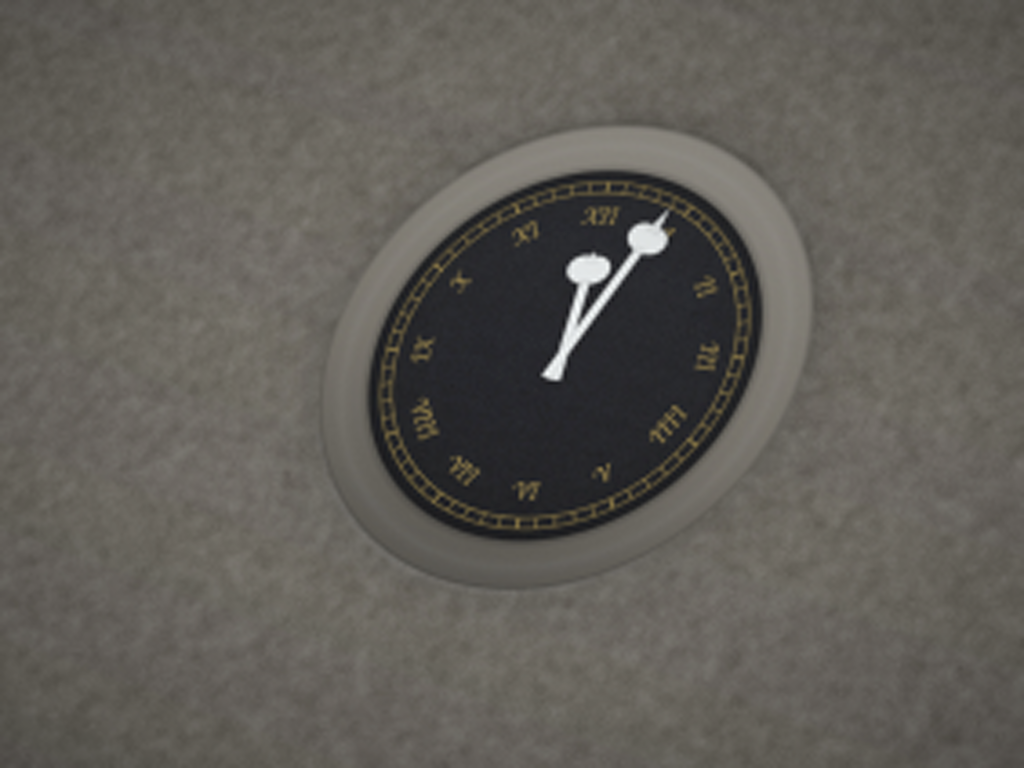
12.04
